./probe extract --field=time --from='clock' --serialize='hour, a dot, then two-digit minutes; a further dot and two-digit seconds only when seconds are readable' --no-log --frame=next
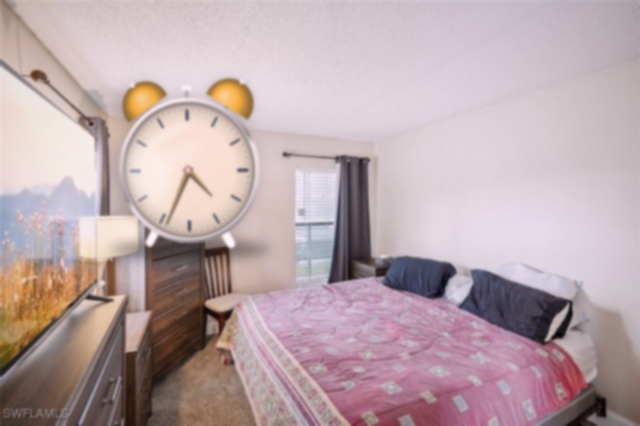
4.34
